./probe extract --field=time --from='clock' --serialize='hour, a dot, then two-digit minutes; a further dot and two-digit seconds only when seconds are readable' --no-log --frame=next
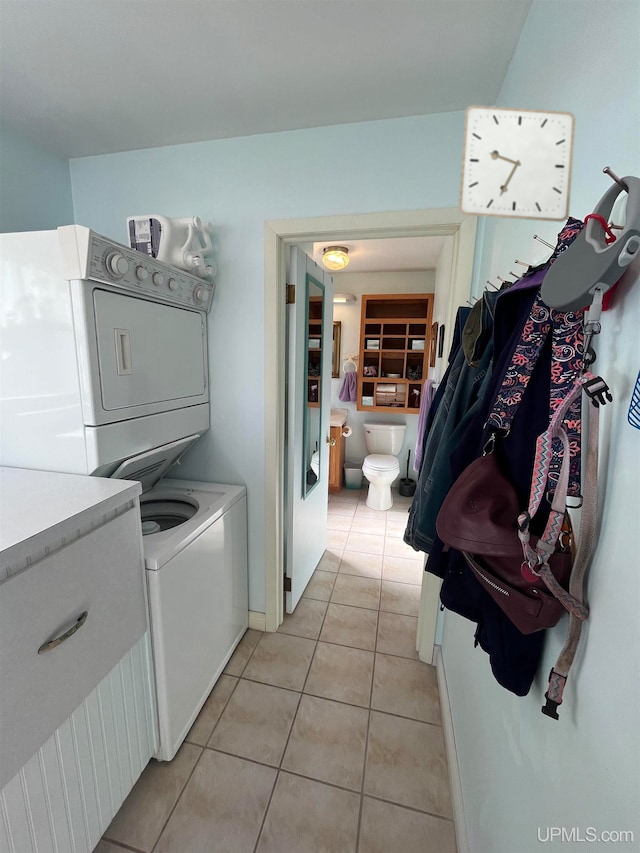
9.34
